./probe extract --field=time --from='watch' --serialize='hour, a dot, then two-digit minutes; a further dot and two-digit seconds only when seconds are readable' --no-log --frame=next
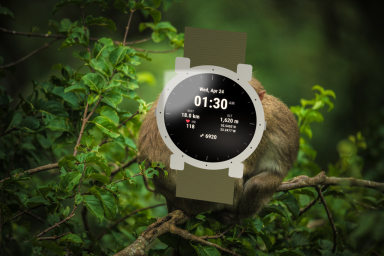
1.30
